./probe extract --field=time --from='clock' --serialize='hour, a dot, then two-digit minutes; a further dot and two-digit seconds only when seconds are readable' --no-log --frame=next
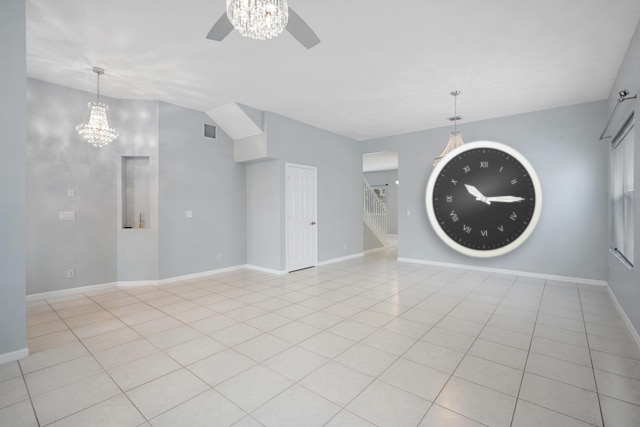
10.15
